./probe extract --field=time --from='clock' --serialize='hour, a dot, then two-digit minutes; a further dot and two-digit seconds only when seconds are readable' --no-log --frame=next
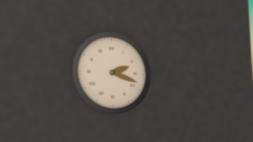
2.18
